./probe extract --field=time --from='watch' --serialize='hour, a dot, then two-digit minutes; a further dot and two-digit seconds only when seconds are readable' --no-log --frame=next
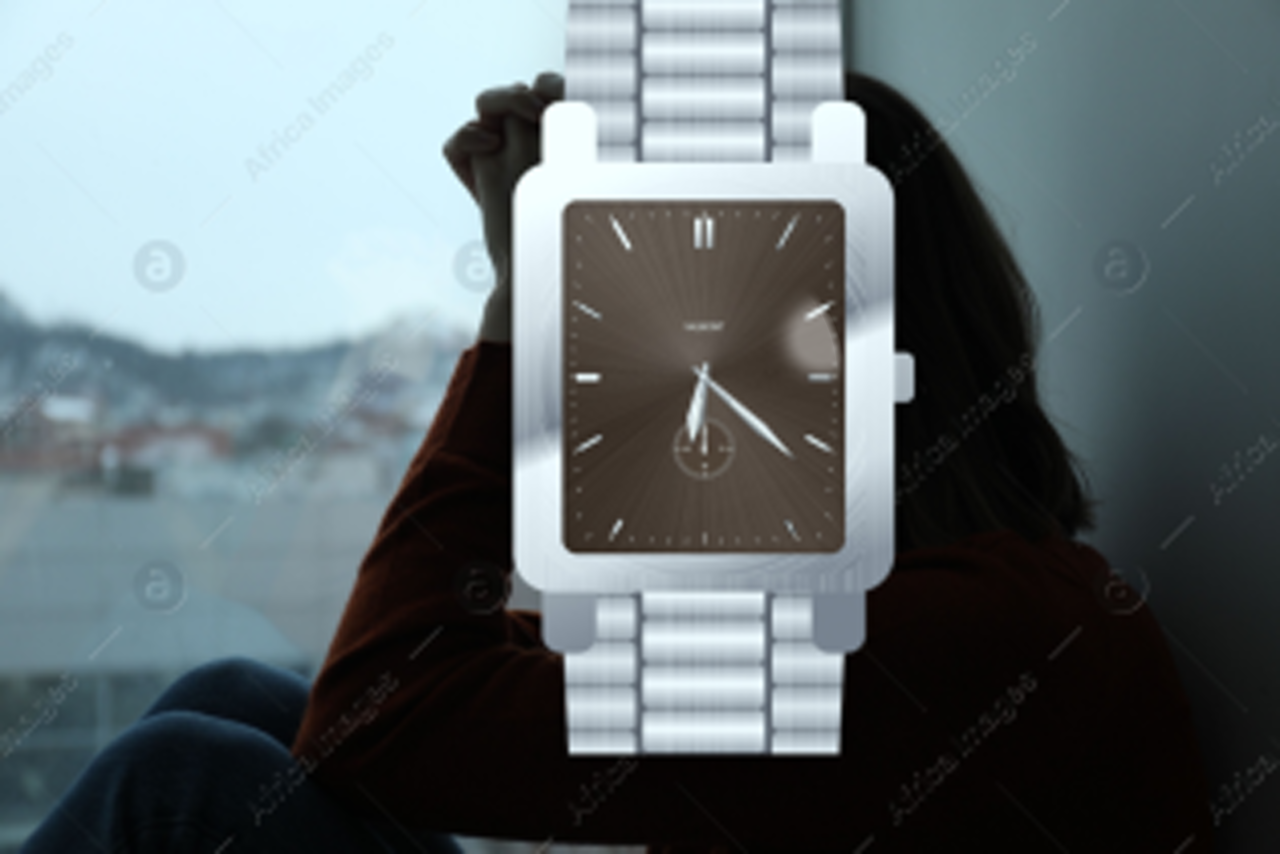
6.22
